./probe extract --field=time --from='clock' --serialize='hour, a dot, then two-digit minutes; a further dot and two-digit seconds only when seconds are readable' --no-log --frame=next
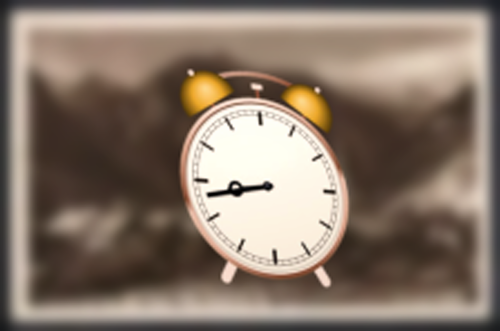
8.43
